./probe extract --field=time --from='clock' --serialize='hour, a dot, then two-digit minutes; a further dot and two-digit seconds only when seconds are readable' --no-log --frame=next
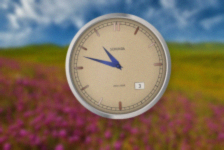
10.48
